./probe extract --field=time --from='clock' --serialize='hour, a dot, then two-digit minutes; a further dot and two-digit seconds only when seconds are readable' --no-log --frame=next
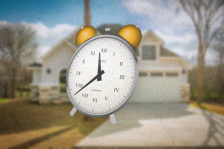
11.38
